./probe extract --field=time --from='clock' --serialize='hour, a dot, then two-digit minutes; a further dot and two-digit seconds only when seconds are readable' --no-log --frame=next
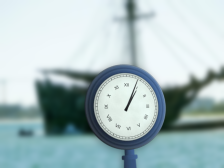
1.04
